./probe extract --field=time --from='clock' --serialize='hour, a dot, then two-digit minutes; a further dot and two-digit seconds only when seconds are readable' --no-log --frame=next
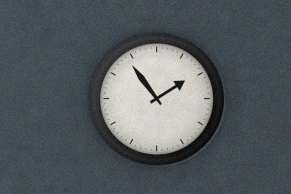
1.54
